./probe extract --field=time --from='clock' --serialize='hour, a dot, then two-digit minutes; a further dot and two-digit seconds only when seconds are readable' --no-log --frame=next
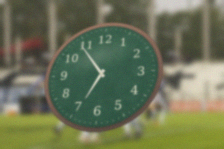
6.54
